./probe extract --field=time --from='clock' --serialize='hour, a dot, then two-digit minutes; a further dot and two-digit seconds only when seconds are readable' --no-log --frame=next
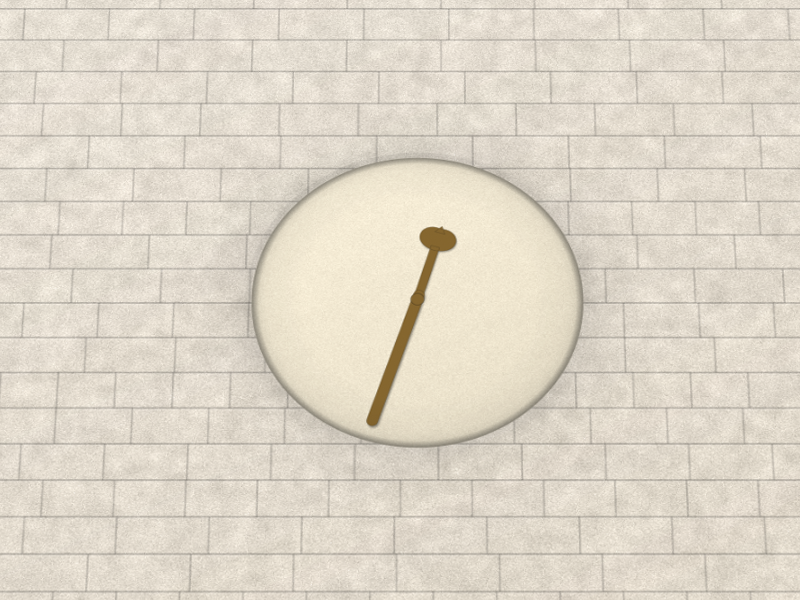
12.33
